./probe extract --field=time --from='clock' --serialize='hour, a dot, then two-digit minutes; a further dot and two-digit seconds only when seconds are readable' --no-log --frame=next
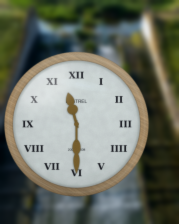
11.30
